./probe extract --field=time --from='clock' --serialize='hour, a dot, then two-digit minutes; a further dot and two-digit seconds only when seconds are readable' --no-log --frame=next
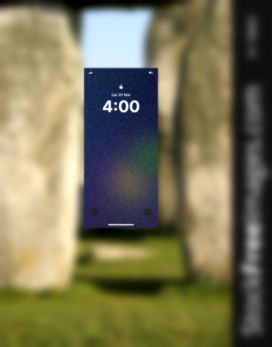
4.00
